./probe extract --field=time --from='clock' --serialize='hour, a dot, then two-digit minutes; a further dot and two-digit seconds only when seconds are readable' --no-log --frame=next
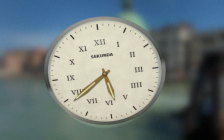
5.39
